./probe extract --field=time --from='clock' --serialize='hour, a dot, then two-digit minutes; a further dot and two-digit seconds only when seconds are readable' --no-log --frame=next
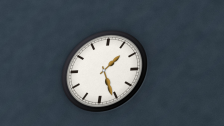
1.26
